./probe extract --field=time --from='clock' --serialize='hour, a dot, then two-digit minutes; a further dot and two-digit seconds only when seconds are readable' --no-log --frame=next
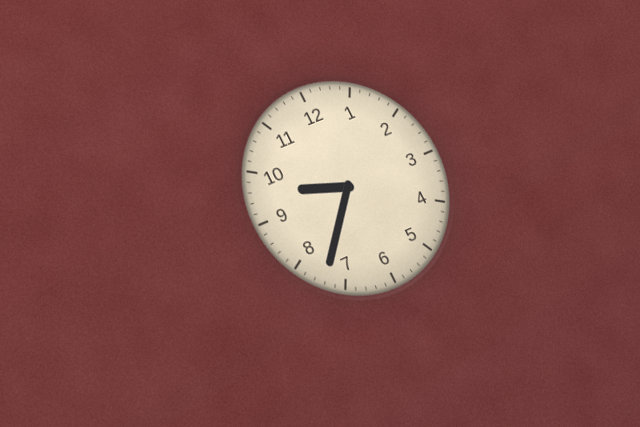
9.37
